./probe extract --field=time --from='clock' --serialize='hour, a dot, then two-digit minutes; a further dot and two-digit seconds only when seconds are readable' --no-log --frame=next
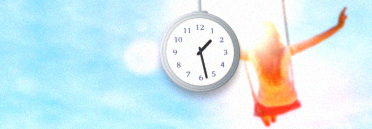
1.28
